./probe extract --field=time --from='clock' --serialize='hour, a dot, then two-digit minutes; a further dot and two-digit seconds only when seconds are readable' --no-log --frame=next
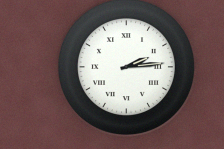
2.14
